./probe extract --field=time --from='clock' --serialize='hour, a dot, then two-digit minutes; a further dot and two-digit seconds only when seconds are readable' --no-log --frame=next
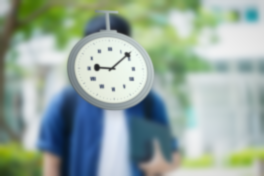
9.08
